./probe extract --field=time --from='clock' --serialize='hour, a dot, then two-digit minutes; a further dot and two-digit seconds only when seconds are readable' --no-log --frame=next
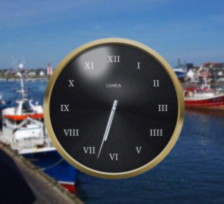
6.33
